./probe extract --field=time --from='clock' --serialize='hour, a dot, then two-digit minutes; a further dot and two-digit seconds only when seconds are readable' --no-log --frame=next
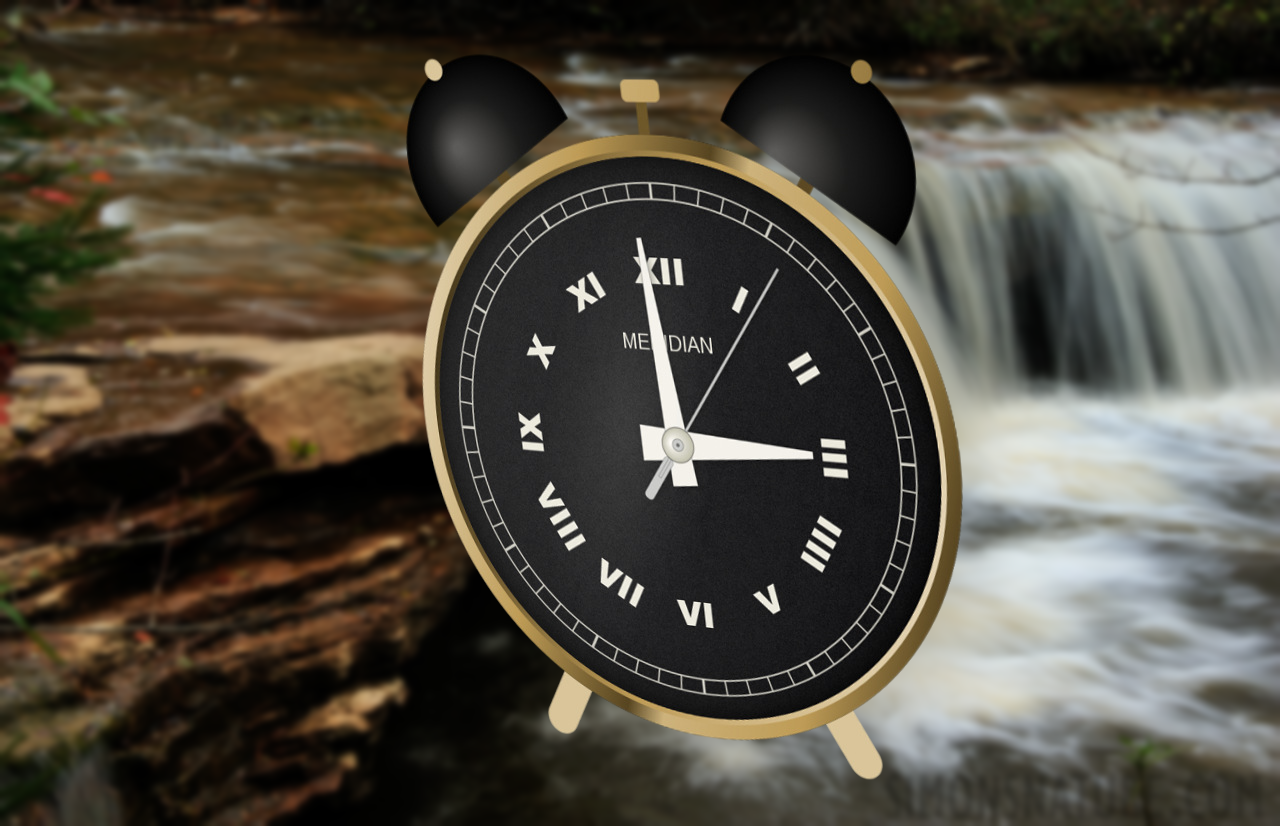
2.59.06
